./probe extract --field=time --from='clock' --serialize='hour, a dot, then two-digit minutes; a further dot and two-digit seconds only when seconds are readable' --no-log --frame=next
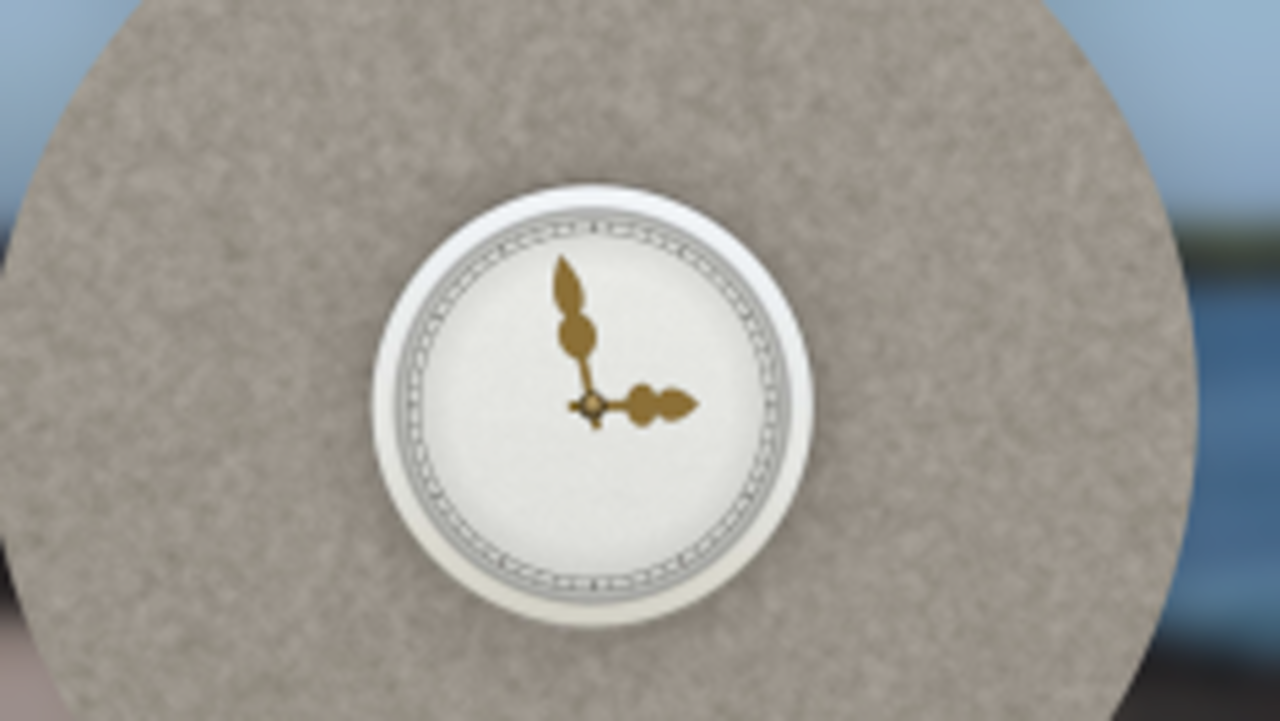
2.58
